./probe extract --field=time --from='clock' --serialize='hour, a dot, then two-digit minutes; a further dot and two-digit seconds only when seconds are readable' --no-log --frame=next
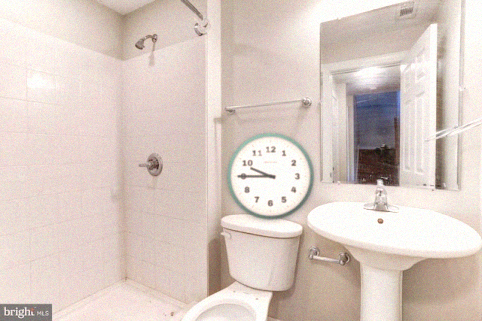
9.45
